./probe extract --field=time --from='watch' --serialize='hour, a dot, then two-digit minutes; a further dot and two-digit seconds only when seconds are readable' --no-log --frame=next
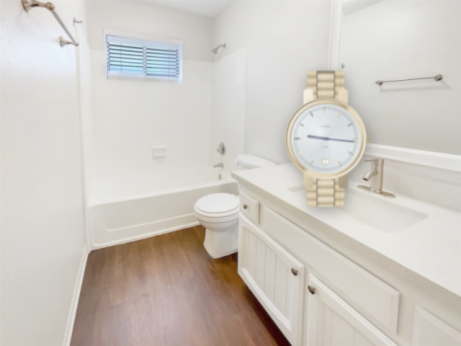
9.16
